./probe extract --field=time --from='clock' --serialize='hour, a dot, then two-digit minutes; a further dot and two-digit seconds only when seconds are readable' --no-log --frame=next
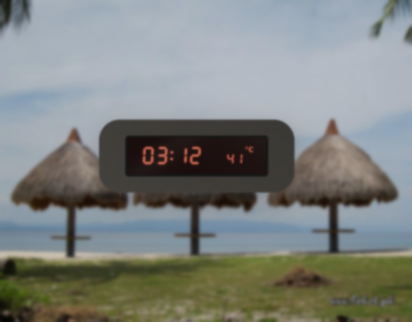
3.12
